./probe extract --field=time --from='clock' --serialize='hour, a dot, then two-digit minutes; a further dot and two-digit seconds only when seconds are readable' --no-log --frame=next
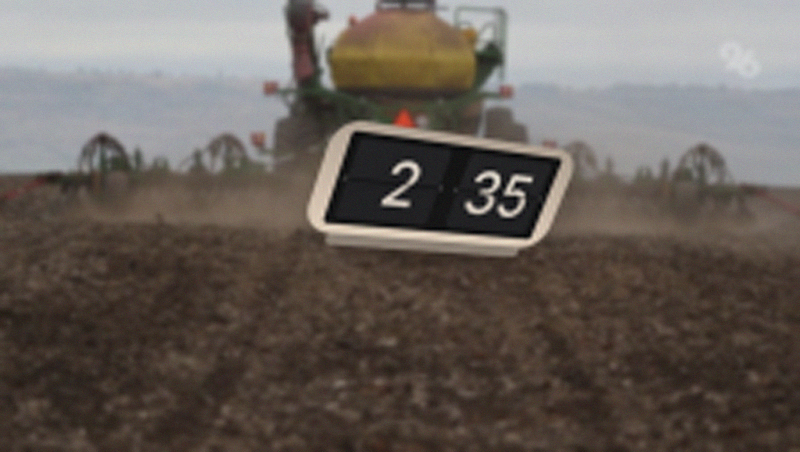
2.35
